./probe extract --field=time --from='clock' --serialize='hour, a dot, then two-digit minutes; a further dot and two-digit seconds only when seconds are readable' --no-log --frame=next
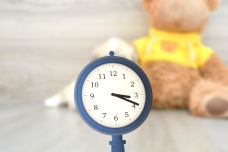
3.19
